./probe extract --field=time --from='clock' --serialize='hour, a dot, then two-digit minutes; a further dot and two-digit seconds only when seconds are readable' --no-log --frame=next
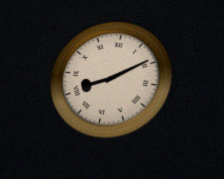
8.09
